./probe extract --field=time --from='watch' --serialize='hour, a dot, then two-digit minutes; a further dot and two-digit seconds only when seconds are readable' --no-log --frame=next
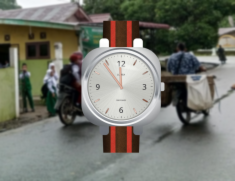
11.54
